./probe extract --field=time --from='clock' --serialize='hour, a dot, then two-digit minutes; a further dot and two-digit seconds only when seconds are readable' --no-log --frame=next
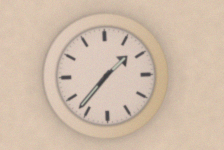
1.37
